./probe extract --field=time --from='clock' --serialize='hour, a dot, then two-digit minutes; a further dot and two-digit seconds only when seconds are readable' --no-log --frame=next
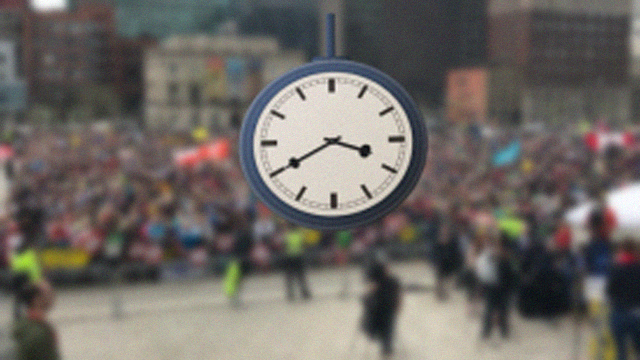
3.40
